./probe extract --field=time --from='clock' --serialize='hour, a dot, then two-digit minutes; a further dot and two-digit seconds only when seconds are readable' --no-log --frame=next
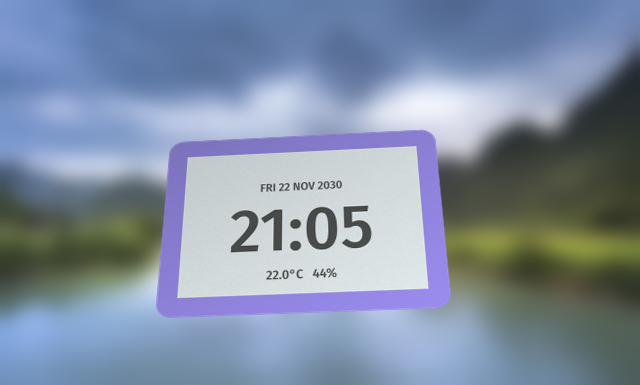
21.05
